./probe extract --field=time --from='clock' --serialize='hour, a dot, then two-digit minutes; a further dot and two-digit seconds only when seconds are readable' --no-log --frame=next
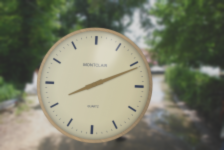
8.11
